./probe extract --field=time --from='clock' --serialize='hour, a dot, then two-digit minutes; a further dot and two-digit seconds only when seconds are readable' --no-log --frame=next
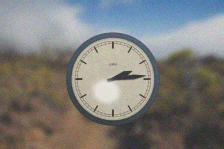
2.14
